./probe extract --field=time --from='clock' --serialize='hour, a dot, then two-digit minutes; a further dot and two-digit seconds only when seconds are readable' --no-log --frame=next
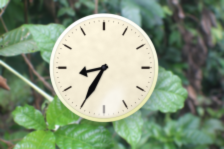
8.35
